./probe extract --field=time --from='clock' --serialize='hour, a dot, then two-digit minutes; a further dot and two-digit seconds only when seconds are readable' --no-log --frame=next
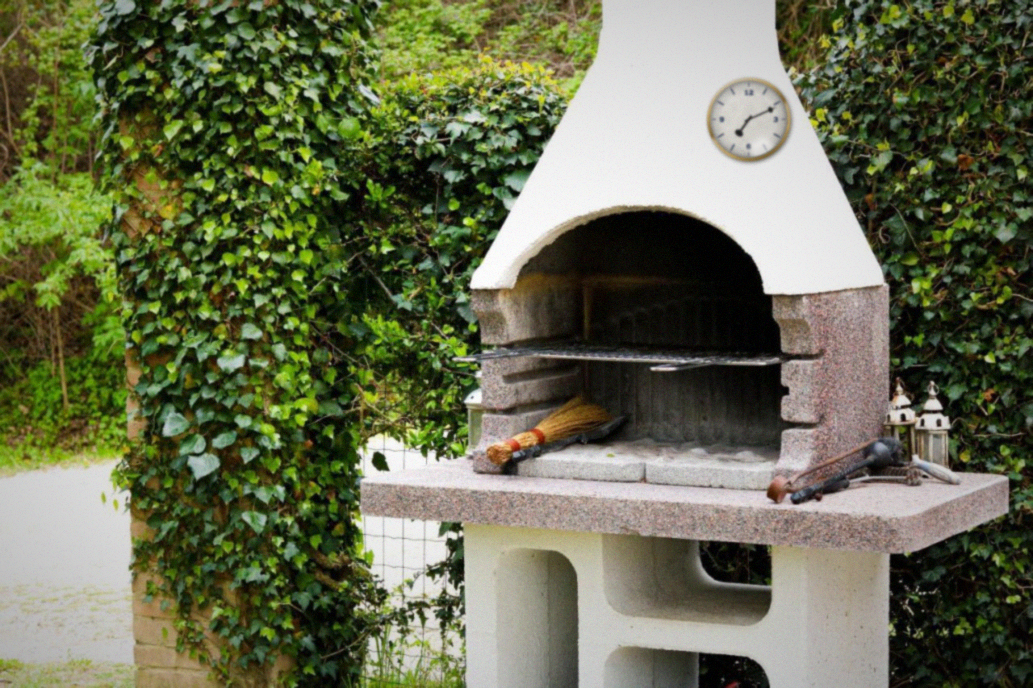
7.11
